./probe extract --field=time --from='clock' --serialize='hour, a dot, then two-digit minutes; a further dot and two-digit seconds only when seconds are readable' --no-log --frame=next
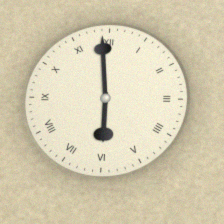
5.59
